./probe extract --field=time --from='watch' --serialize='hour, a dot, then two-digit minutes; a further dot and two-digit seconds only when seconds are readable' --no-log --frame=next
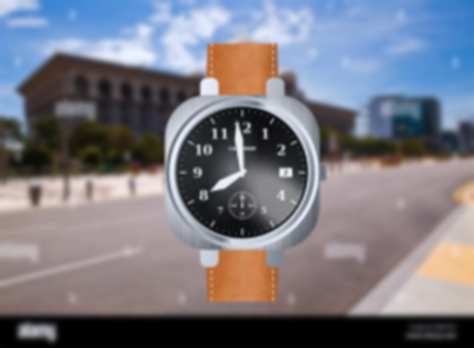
7.59
